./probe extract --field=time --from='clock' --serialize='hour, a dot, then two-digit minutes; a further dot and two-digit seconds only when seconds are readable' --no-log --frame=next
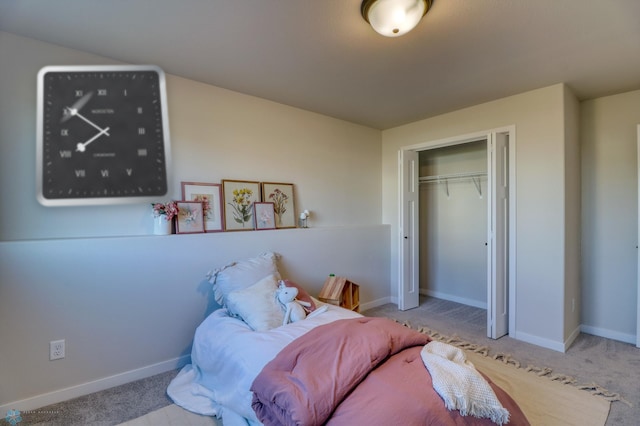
7.51
